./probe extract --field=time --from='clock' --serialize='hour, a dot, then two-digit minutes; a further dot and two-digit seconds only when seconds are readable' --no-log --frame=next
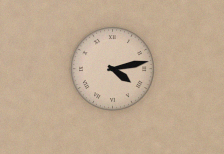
4.13
